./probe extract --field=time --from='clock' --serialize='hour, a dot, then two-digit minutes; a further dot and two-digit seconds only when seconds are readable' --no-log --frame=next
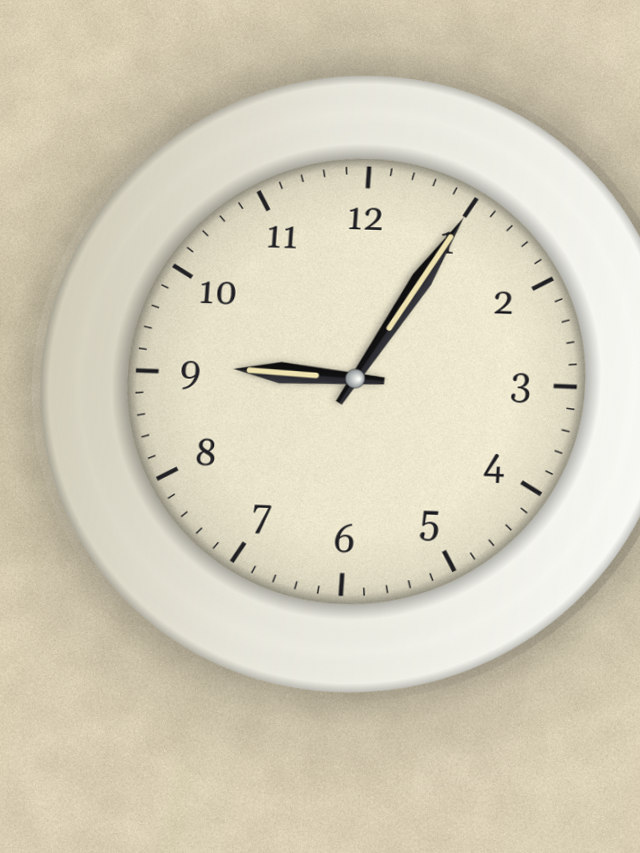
9.05
